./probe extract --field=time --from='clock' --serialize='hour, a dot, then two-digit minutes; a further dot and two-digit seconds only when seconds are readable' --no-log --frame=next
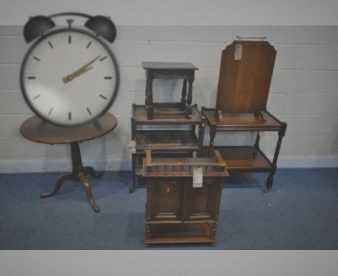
2.09
